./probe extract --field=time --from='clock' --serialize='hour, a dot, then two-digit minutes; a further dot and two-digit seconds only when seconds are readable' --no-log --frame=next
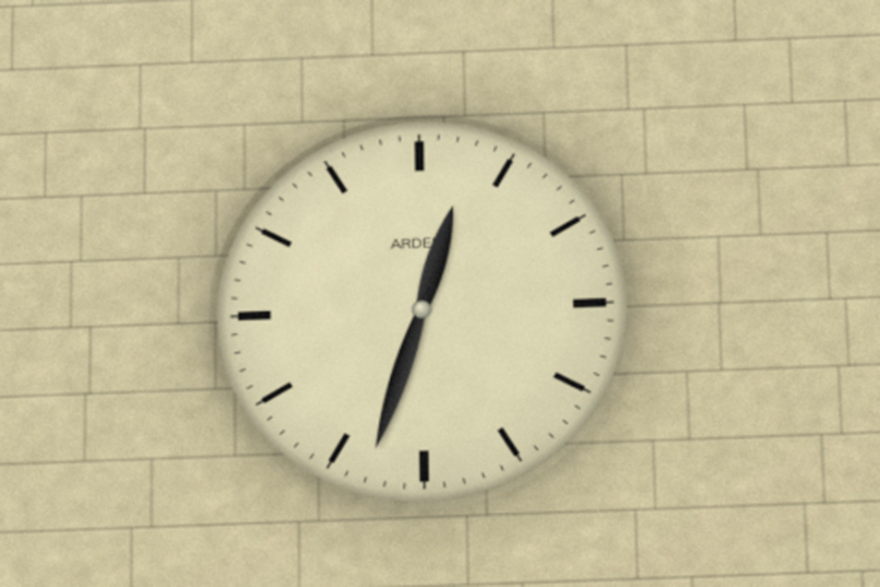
12.33
